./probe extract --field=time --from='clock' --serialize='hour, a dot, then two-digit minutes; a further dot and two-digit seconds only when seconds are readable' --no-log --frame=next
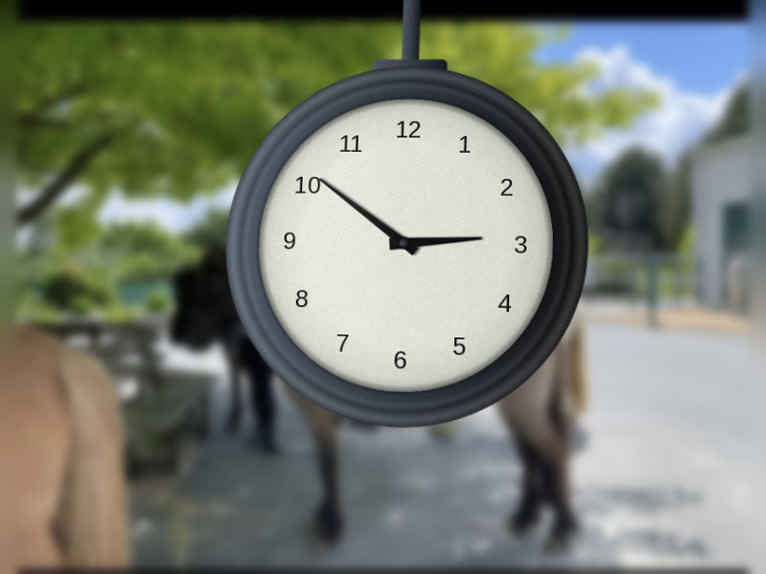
2.51
